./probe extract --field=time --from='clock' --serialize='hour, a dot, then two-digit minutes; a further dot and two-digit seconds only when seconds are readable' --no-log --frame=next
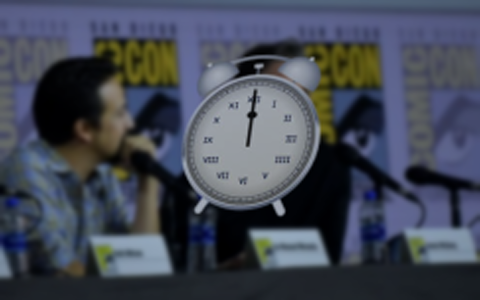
12.00
